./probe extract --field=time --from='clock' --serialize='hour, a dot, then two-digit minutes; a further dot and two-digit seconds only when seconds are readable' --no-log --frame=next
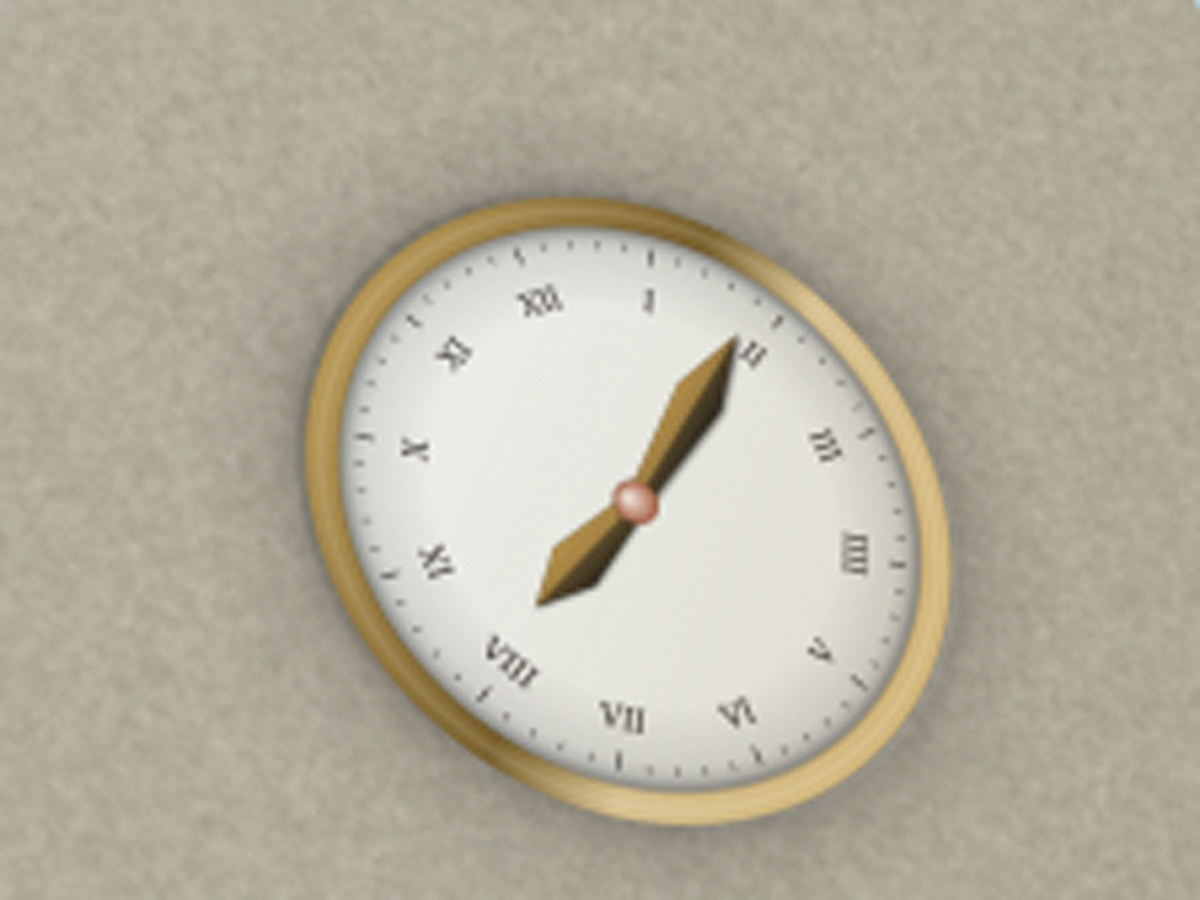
8.09
